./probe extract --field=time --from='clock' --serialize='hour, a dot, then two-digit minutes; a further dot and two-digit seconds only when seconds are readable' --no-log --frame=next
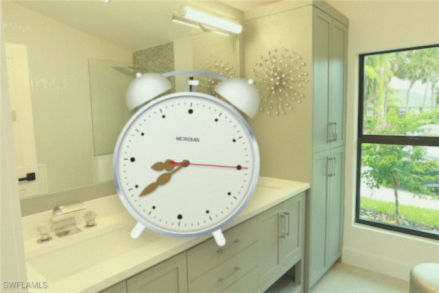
8.38.15
